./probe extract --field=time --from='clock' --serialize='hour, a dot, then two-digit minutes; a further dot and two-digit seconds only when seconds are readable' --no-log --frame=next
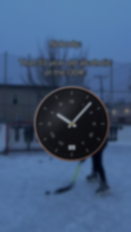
10.07
